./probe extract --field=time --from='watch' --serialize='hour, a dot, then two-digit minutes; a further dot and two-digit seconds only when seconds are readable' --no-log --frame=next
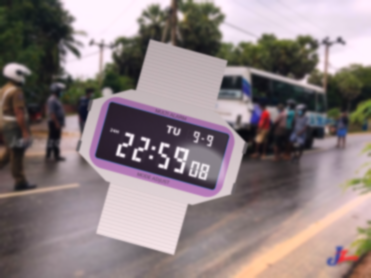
22.59.08
